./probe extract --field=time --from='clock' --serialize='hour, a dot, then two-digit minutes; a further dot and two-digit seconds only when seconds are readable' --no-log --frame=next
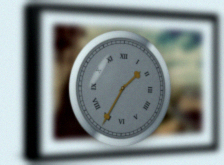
1.35
